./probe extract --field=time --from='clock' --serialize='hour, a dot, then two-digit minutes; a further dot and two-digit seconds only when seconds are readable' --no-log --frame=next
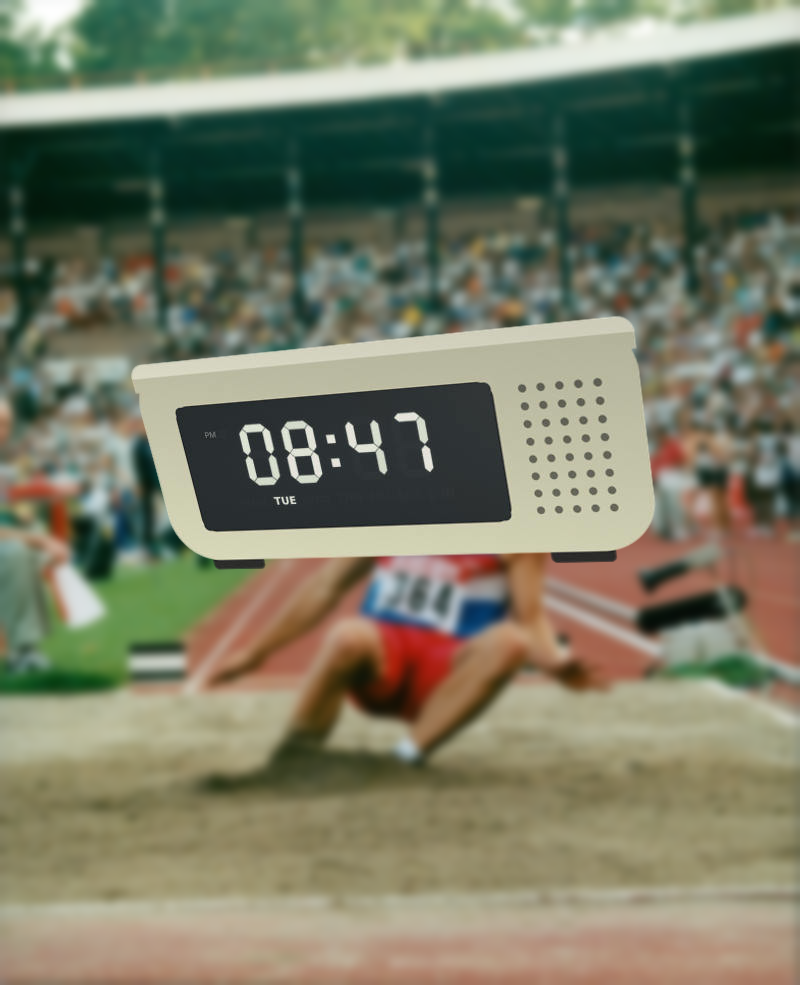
8.47
